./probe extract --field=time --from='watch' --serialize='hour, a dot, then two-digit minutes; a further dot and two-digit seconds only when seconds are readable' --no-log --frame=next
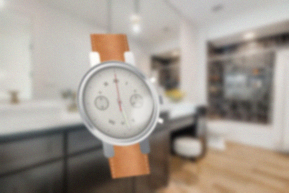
5.28
